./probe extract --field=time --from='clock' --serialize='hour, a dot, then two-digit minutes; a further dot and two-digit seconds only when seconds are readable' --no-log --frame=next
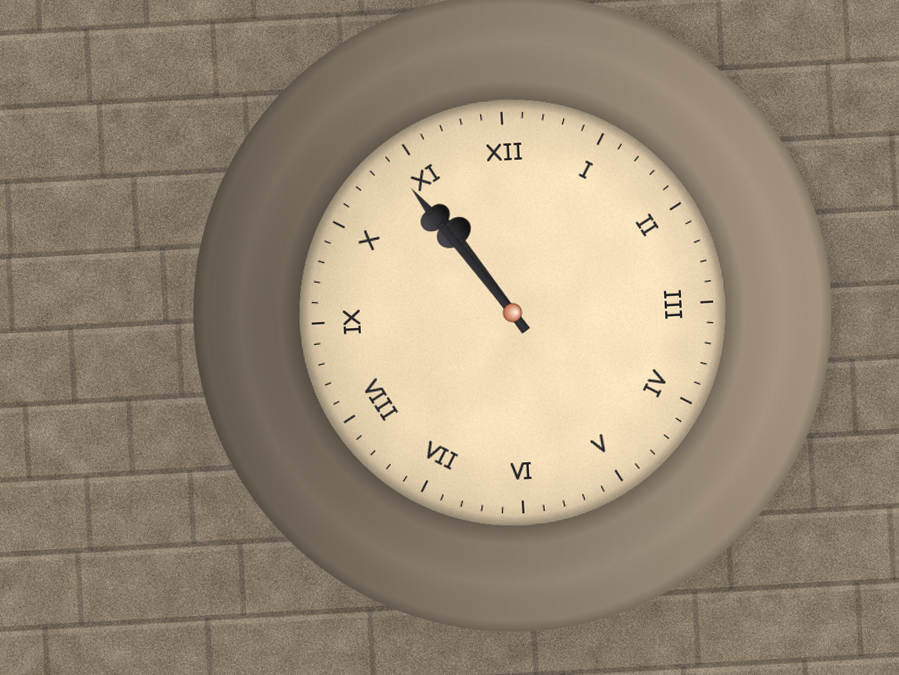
10.54
